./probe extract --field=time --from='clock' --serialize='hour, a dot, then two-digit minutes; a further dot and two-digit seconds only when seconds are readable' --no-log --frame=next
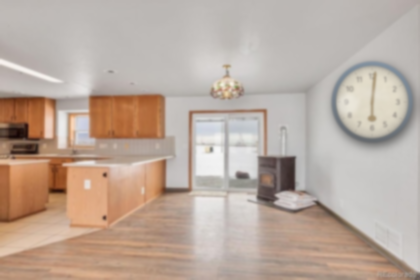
6.01
